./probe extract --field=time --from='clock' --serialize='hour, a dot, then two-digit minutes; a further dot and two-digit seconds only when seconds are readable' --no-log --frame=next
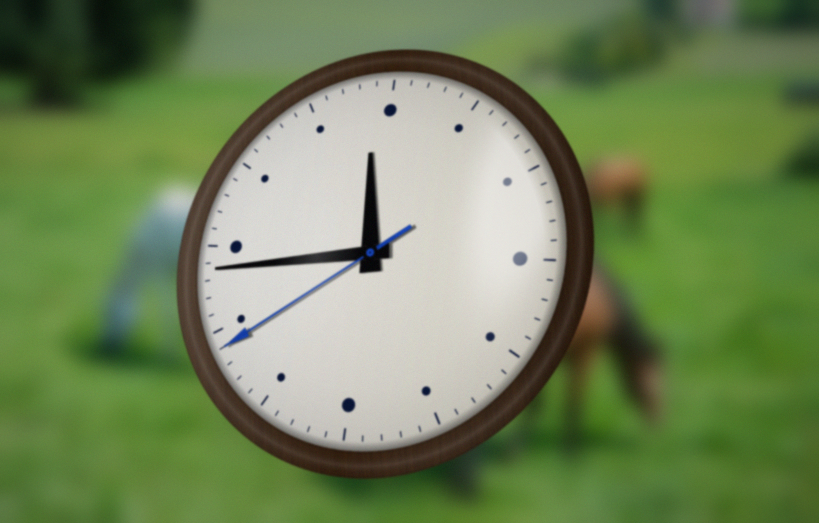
11.43.39
